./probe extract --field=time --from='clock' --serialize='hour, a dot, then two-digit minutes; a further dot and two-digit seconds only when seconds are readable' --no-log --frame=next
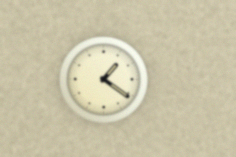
1.21
